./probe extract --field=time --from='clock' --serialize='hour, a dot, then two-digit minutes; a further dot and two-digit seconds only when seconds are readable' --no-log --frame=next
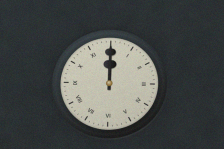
12.00
